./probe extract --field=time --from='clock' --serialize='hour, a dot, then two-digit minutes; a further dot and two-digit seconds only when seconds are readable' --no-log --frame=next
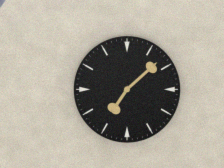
7.08
